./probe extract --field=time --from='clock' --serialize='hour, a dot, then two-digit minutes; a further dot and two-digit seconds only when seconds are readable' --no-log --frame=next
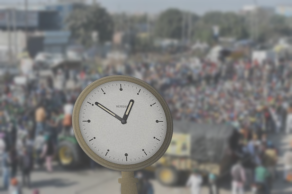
12.51
